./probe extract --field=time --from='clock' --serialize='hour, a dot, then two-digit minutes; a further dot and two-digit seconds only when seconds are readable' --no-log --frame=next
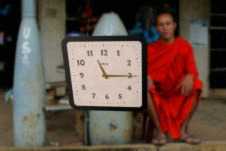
11.15
